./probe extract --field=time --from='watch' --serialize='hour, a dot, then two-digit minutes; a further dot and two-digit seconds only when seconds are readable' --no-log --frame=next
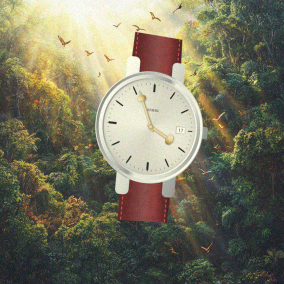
3.56
